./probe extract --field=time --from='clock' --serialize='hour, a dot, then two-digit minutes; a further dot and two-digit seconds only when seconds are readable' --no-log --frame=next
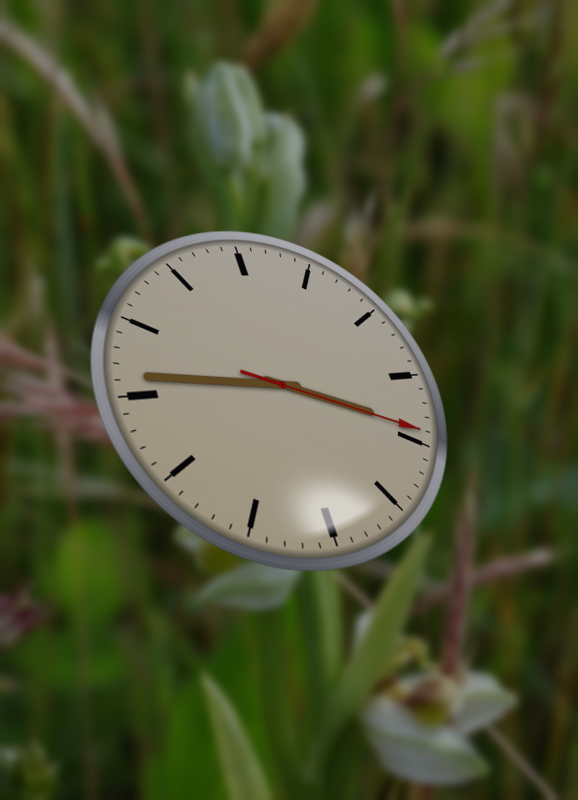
3.46.19
